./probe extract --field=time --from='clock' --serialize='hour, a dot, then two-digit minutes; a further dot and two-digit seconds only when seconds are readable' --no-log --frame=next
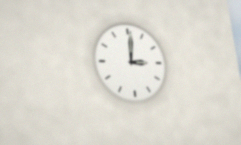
3.01
